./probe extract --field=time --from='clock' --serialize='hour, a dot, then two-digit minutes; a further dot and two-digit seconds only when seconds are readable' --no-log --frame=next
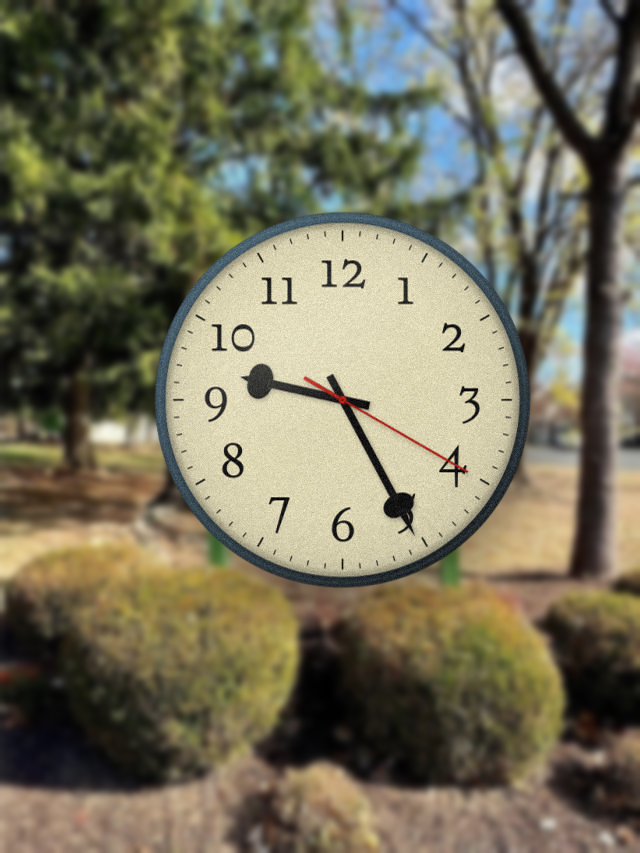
9.25.20
